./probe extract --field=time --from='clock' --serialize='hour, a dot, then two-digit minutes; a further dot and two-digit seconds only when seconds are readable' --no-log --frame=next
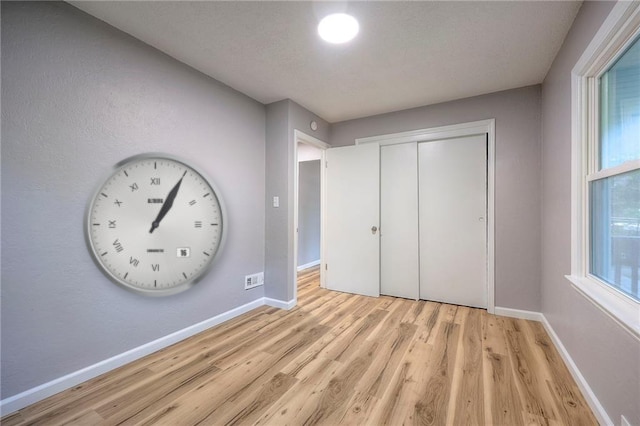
1.05
